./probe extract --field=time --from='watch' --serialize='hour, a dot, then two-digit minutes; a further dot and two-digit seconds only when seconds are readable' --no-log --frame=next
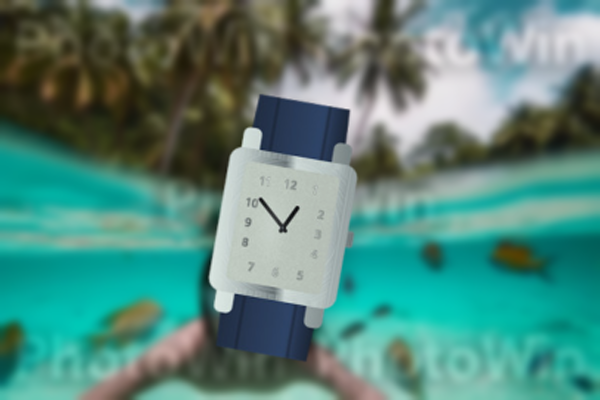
12.52
